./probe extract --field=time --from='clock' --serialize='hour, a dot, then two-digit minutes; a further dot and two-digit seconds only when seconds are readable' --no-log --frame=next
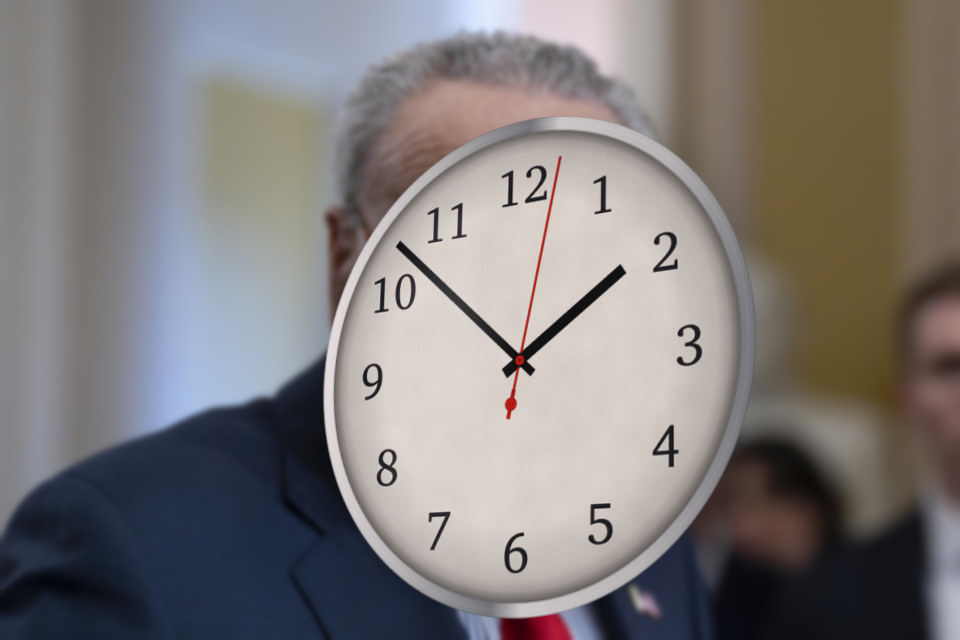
1.52.02
